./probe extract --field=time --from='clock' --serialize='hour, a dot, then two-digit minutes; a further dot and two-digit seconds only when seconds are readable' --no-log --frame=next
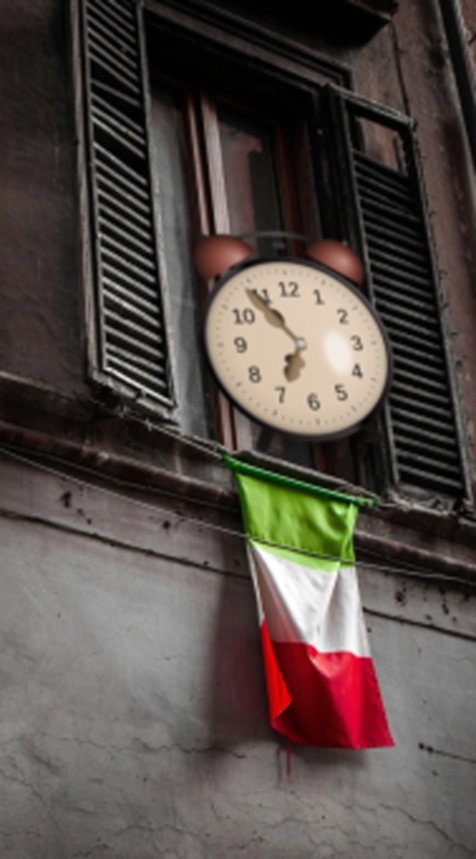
6.54
